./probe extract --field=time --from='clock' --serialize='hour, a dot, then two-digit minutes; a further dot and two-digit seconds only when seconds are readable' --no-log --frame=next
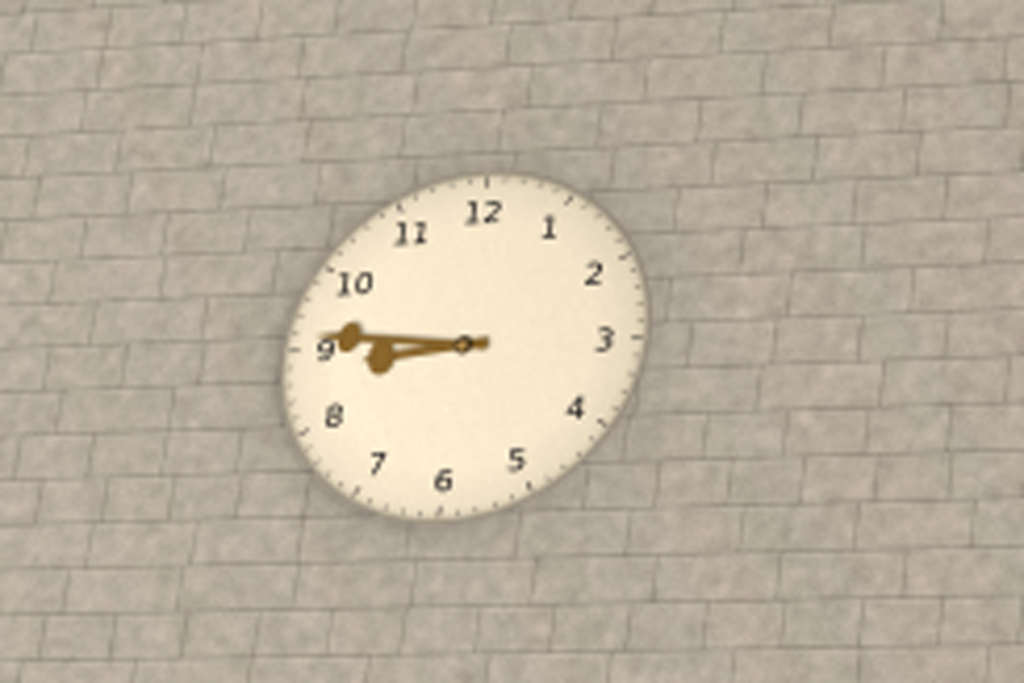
8.46
